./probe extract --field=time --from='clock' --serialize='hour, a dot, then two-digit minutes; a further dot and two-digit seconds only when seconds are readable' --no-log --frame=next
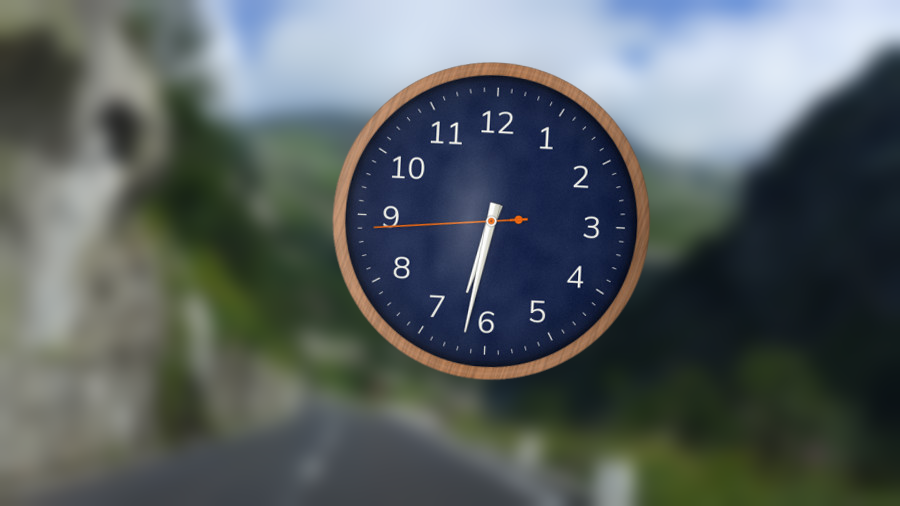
6.31.44
